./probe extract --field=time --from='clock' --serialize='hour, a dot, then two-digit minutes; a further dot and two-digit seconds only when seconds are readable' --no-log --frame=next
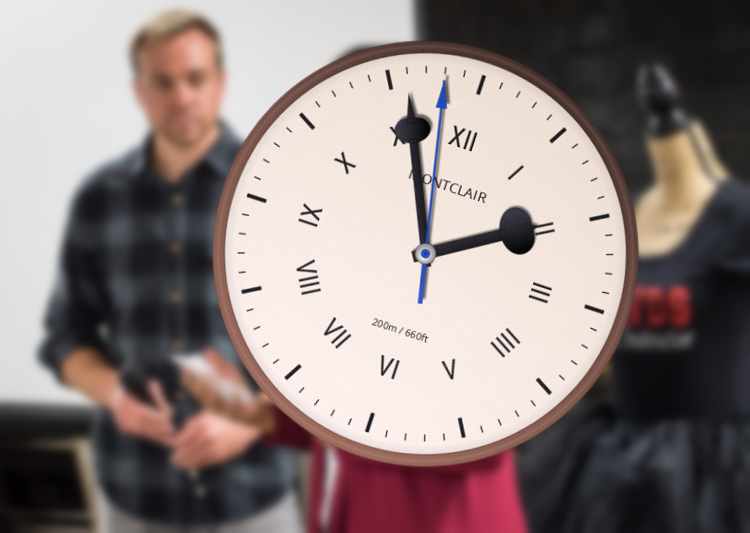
1.55.58
